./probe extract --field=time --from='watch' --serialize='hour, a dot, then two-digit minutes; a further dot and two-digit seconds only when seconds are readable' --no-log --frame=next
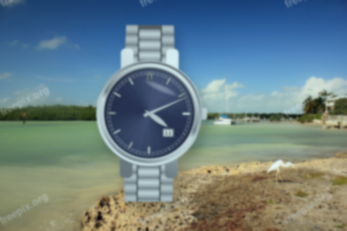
4.11
